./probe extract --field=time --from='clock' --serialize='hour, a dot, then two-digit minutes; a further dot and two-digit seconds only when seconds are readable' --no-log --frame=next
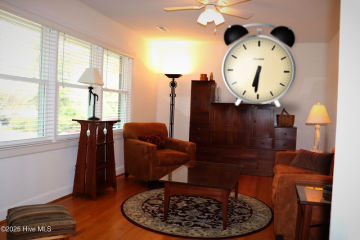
6.31
